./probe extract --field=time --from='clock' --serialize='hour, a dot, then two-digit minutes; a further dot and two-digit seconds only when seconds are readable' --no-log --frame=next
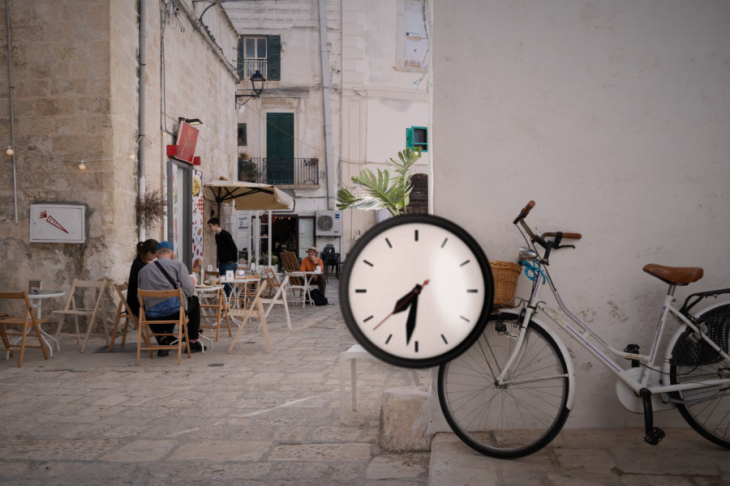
7.31.38
